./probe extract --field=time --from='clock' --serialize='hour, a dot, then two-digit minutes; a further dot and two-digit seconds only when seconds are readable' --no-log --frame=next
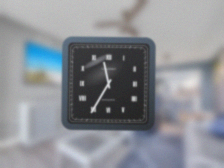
11.35
